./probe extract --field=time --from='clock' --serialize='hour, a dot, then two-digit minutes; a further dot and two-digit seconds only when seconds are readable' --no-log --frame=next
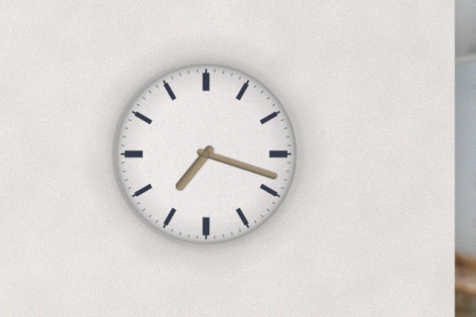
7.18
